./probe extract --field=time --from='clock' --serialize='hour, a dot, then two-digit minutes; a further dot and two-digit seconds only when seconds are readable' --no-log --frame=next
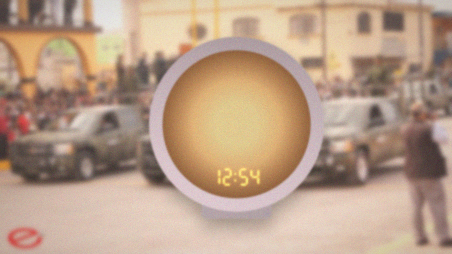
12.54
